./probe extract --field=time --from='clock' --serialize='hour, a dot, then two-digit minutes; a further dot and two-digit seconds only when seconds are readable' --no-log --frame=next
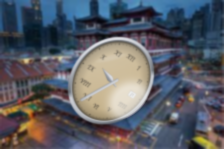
9.35
